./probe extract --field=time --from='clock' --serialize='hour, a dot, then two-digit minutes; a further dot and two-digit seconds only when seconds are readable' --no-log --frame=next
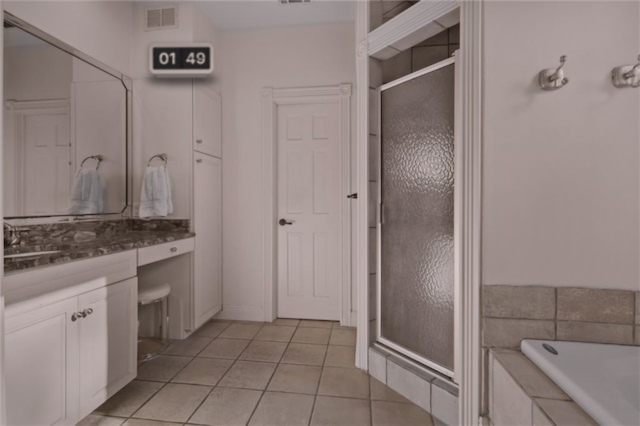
1.49
